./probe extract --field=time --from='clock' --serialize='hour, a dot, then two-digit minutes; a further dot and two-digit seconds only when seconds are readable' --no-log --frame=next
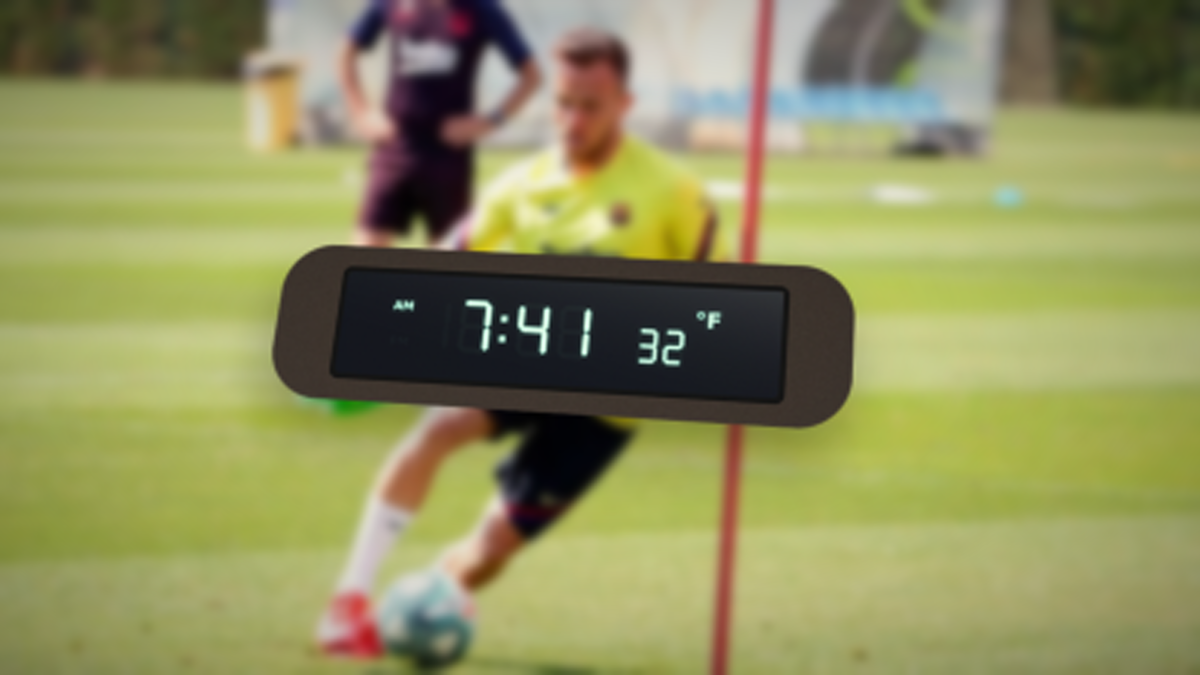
7.41
